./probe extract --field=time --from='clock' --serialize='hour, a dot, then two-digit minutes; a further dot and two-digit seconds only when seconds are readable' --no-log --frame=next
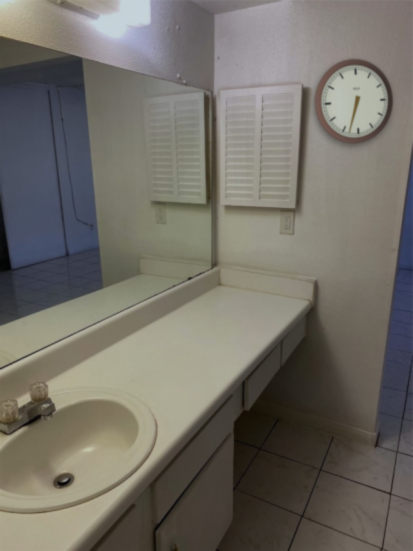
6.33
